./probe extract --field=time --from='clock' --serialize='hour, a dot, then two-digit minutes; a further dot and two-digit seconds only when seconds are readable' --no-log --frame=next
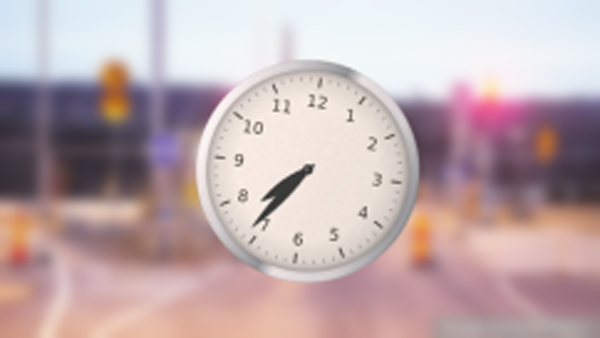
7.36
